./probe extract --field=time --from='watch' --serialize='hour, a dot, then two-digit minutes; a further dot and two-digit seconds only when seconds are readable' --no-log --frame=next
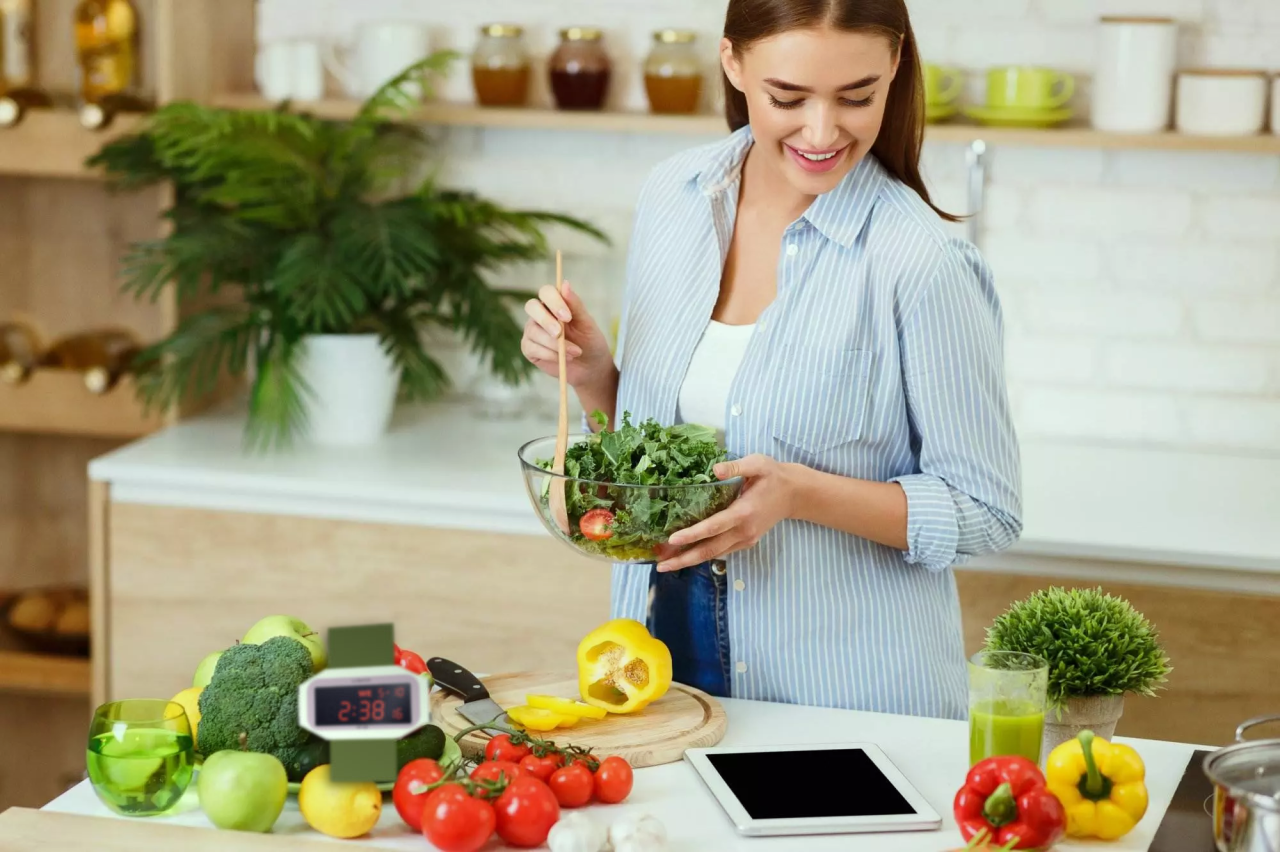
2.38
